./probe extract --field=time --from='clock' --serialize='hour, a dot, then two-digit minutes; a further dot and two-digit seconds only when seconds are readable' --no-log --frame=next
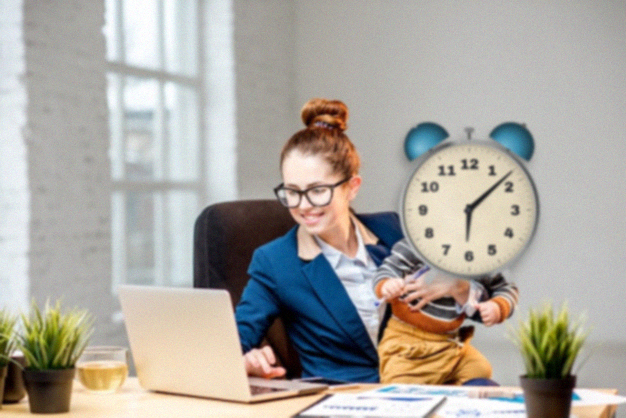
6.08
